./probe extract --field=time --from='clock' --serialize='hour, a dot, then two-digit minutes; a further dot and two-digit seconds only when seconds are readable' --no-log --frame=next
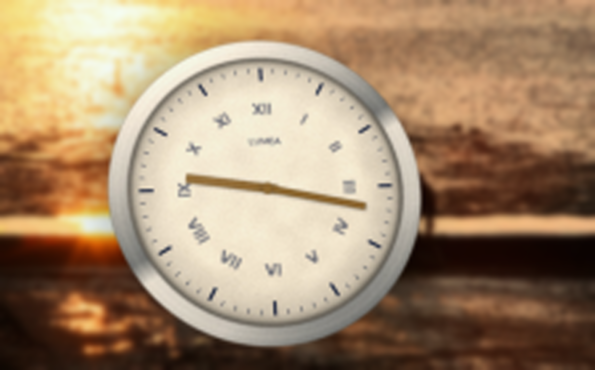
9.17
